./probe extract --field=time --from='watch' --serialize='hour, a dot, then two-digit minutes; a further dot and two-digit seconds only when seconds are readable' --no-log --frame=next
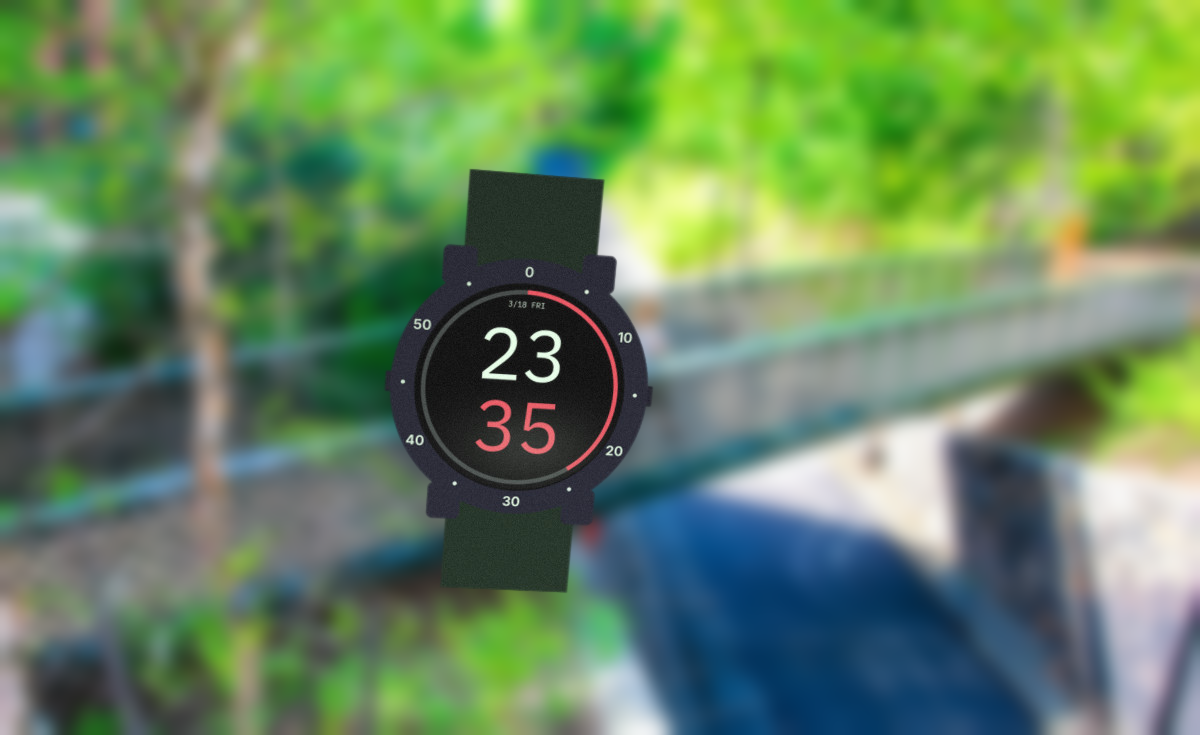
23.35
